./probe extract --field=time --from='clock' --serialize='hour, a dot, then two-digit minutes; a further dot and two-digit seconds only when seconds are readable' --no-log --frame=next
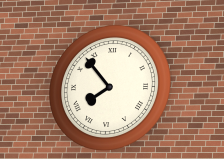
7.53
